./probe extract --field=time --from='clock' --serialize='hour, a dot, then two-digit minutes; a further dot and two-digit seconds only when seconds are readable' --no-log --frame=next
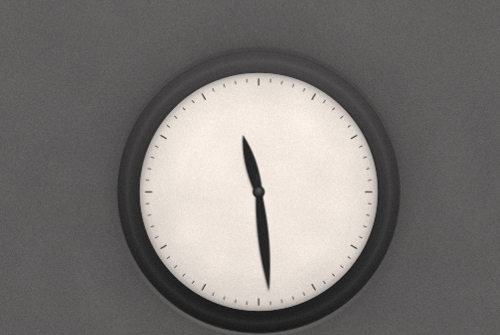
11.29
